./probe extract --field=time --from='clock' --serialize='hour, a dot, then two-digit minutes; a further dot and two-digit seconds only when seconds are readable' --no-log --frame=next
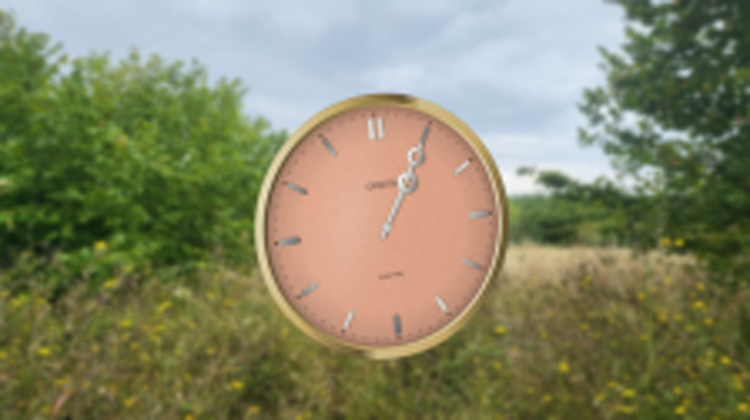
1.05
